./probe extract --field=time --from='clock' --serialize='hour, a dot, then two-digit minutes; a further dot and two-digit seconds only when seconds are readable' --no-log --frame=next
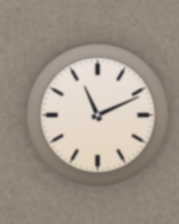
11.11
